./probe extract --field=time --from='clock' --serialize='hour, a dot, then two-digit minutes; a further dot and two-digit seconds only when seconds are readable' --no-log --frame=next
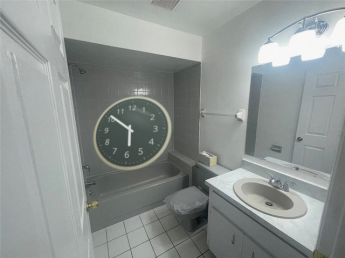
5.51
